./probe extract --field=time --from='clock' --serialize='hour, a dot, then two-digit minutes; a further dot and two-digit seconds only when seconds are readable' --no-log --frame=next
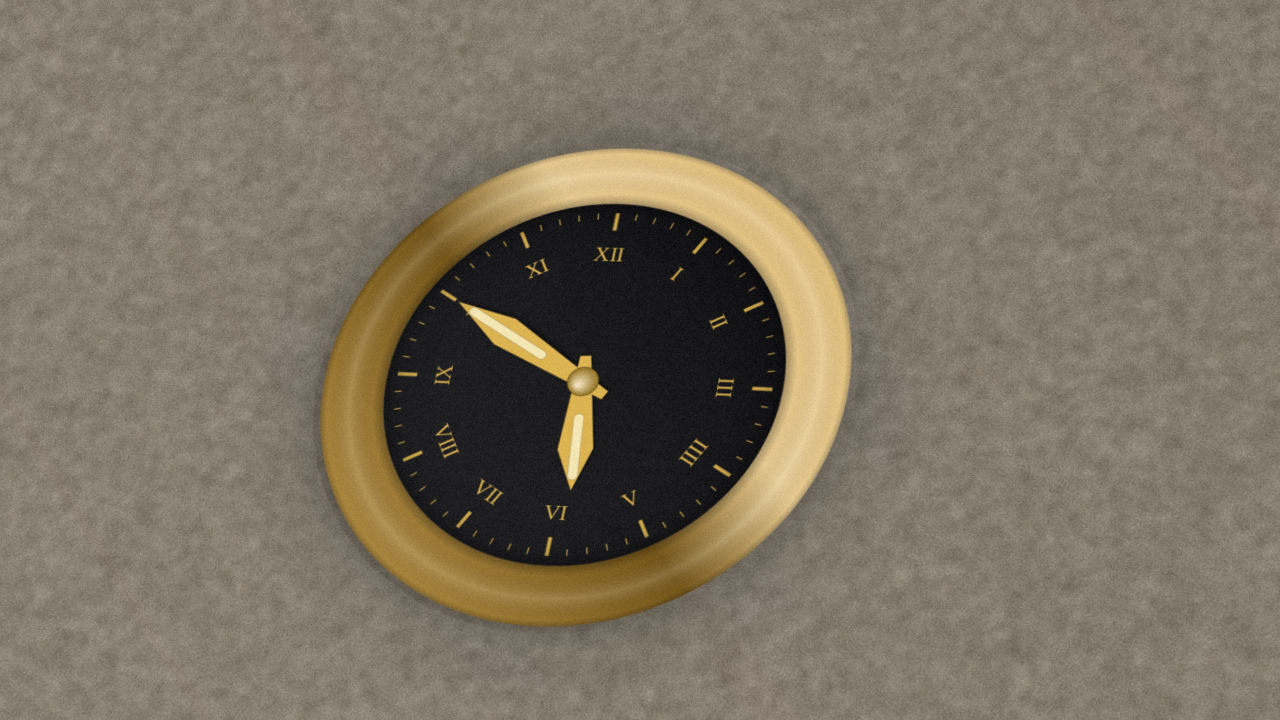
5.50
